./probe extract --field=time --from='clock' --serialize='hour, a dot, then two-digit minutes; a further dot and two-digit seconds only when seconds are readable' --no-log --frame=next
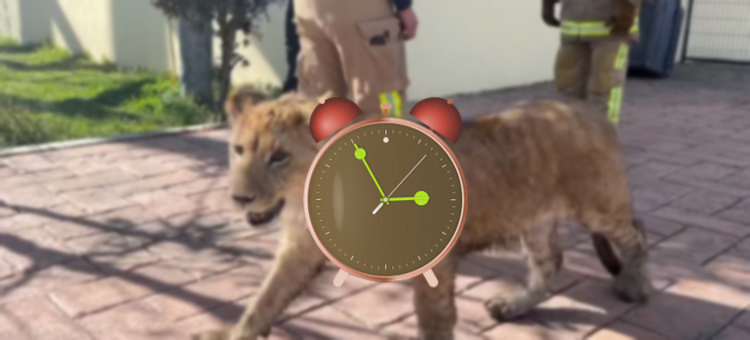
2.55.07
